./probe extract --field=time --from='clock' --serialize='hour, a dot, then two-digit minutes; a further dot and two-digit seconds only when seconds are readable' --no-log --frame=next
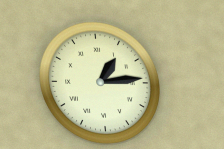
1.14
